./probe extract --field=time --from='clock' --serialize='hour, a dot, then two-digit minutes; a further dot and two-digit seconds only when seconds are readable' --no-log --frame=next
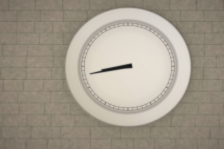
8.43
